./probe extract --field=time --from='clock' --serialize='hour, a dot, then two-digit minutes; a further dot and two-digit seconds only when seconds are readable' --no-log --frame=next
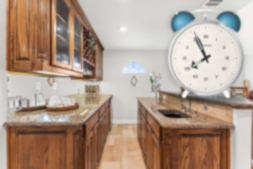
7.56
